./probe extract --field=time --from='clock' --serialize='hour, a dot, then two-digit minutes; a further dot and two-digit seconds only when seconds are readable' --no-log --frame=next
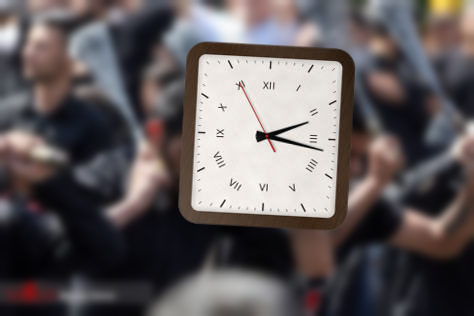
2.16.55
